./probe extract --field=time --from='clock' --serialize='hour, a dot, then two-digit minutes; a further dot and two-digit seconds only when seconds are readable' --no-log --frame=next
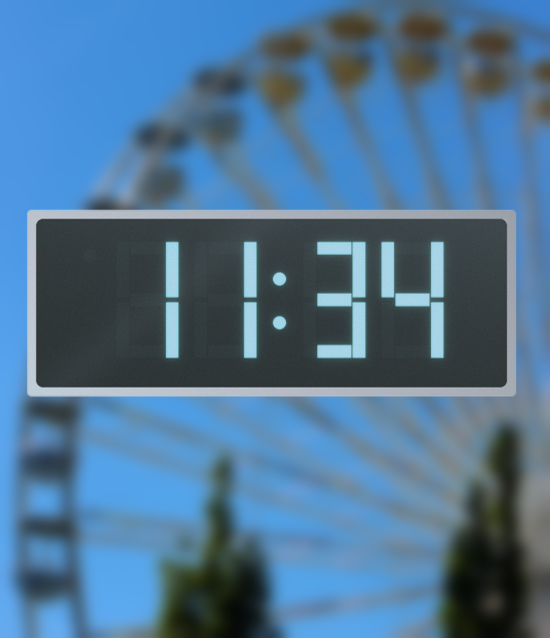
11.34
